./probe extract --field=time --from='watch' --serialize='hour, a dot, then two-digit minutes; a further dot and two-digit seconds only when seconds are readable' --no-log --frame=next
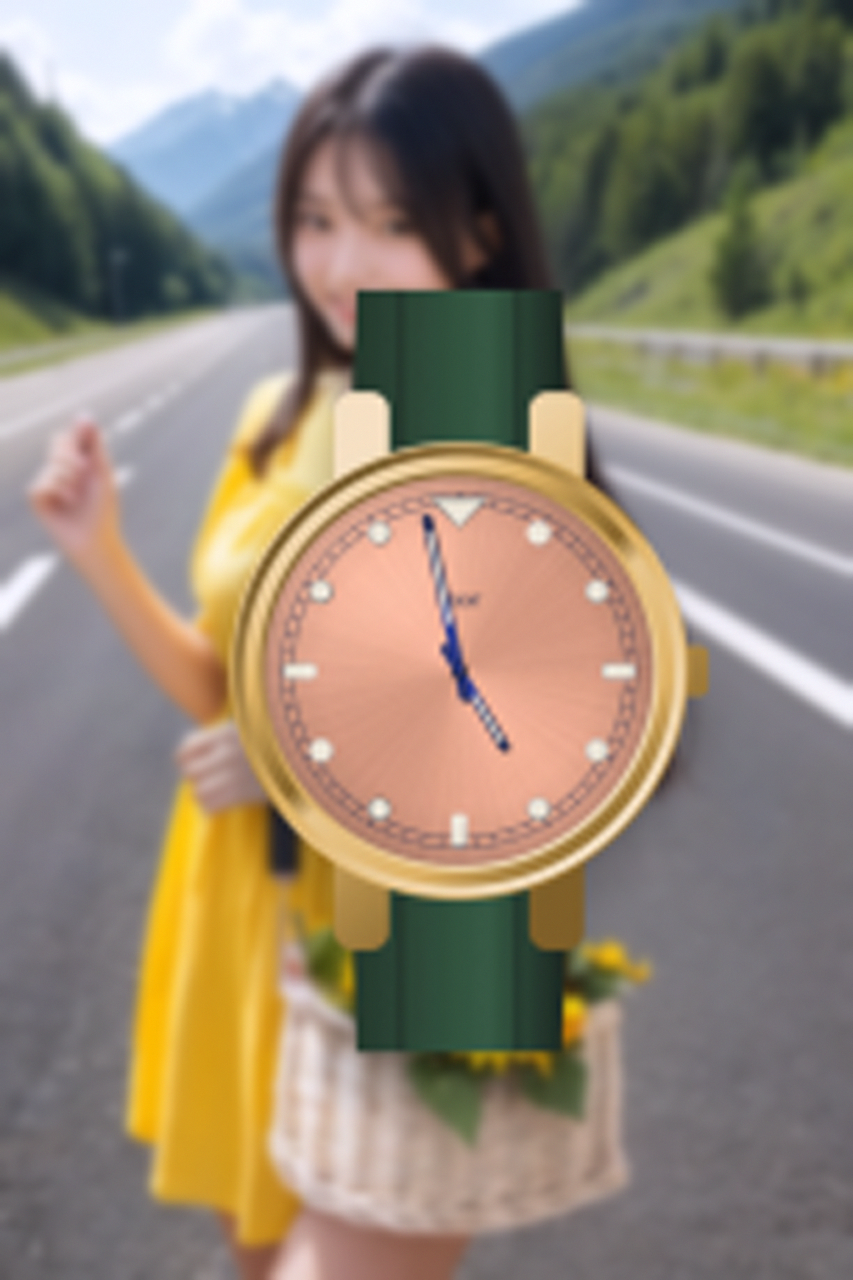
4.58
